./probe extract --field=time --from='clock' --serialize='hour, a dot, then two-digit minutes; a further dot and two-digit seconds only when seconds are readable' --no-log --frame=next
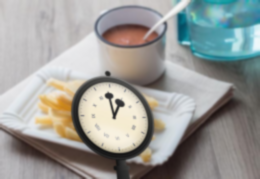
12.59
